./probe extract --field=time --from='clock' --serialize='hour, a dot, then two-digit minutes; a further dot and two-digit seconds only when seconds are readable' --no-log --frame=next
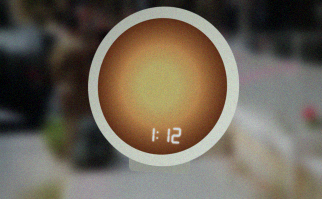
1.12
